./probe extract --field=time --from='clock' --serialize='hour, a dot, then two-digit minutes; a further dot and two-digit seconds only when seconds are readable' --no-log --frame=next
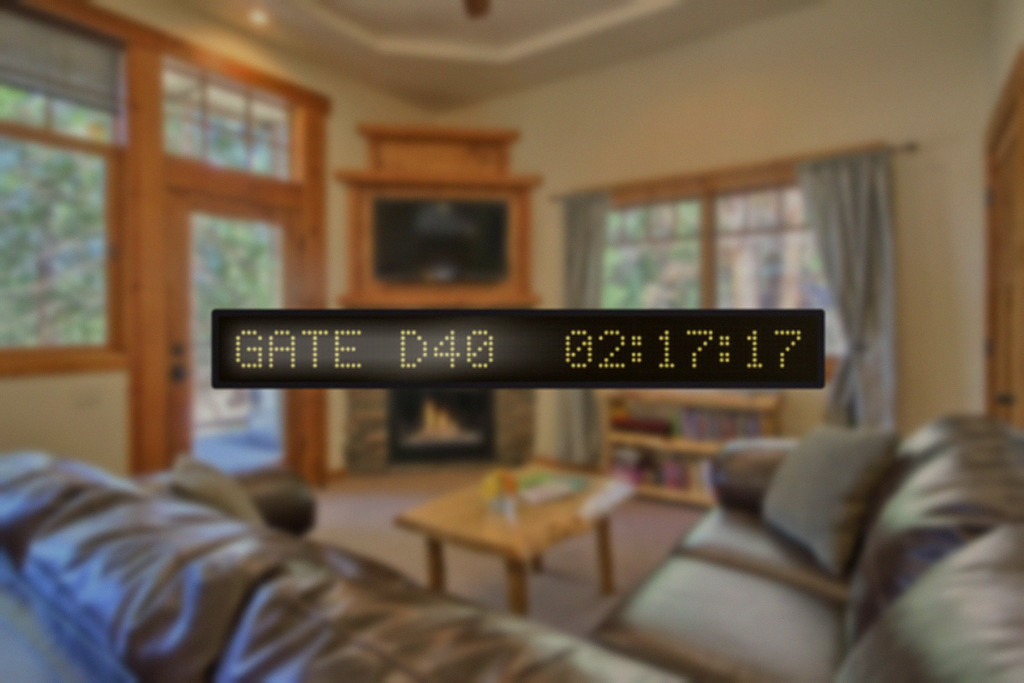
2.17.17
